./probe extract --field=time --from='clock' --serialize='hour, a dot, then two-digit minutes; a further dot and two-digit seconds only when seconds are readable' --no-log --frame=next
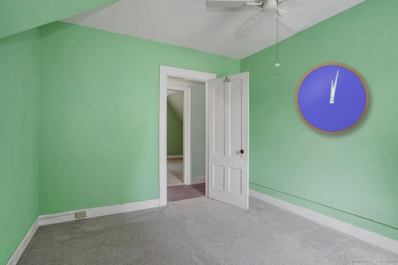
12.02
